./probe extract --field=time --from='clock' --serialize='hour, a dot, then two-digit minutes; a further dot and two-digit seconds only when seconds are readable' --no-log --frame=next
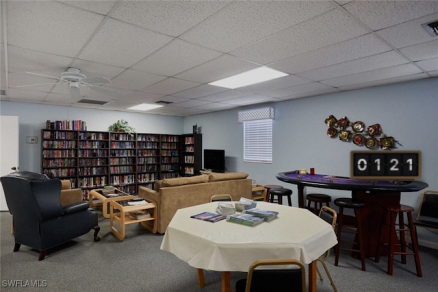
1.21
